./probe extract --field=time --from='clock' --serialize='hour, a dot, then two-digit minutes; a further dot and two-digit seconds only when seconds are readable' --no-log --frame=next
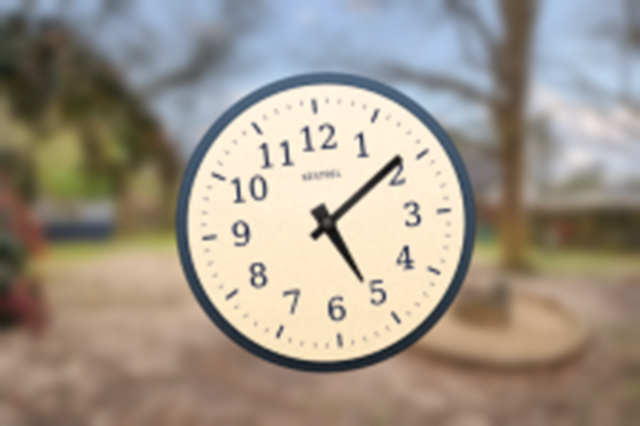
5.09
